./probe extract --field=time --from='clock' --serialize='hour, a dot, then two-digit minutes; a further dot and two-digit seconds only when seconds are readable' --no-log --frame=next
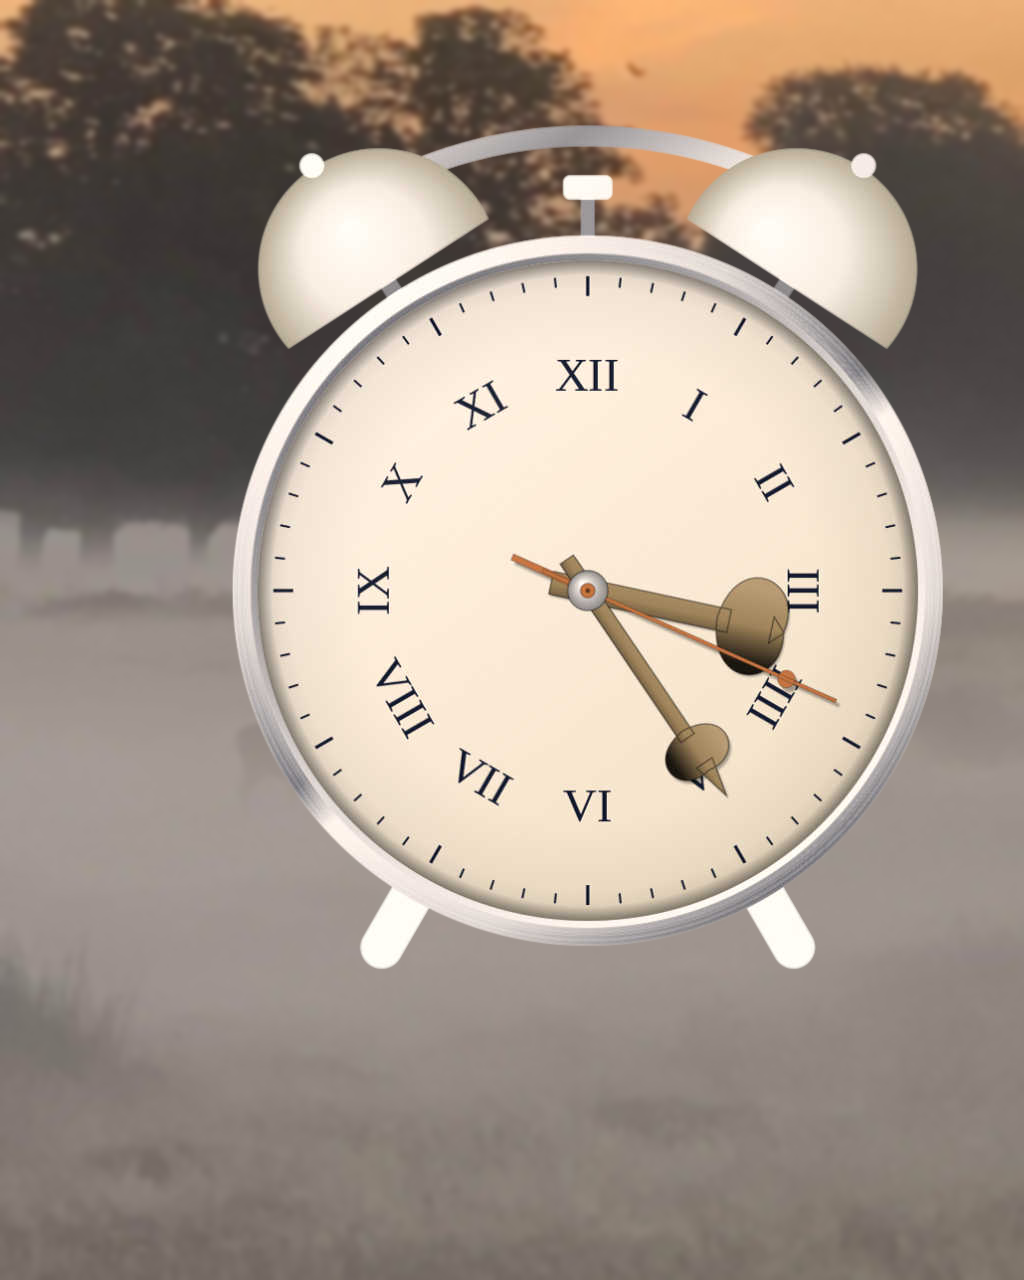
3.24.19
